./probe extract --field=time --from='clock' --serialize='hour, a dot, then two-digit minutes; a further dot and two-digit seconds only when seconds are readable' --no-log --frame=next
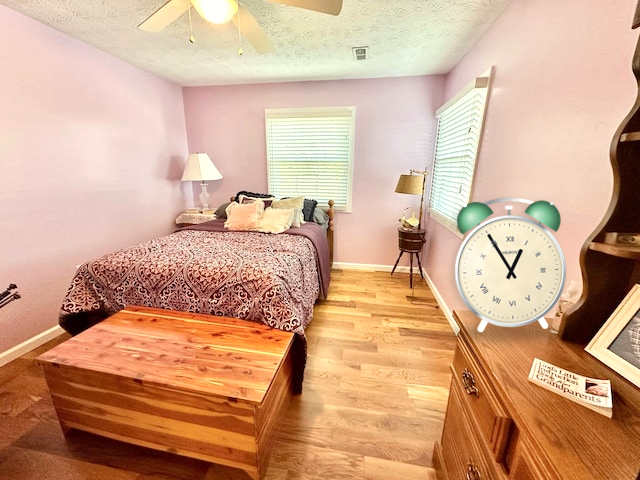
12.55
